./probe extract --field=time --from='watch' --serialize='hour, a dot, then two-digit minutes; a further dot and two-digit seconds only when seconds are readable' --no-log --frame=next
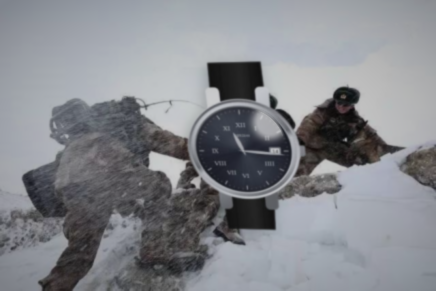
11.16
